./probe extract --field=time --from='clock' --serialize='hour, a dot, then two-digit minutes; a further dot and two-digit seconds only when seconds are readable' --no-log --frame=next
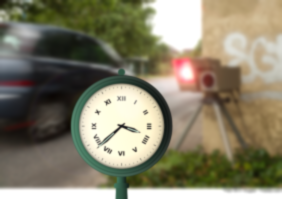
3.38
